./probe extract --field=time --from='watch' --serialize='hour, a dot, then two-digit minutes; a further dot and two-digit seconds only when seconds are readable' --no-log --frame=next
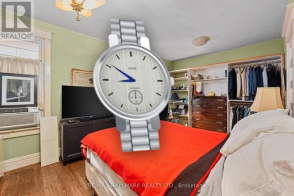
8.51
